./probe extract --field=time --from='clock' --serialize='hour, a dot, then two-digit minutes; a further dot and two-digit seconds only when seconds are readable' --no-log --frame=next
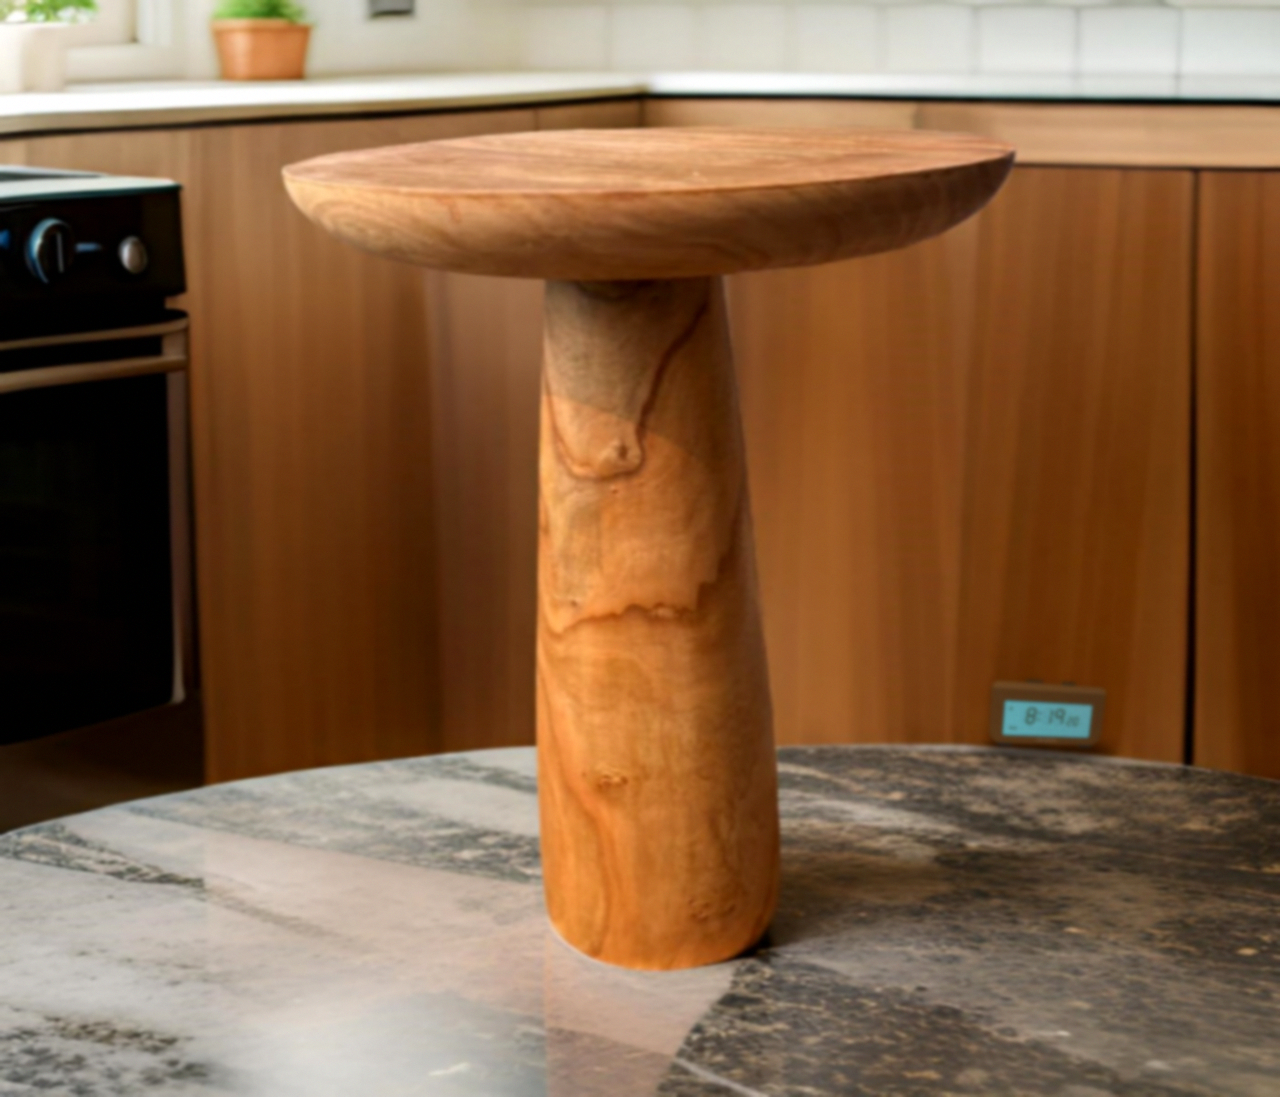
8.19
